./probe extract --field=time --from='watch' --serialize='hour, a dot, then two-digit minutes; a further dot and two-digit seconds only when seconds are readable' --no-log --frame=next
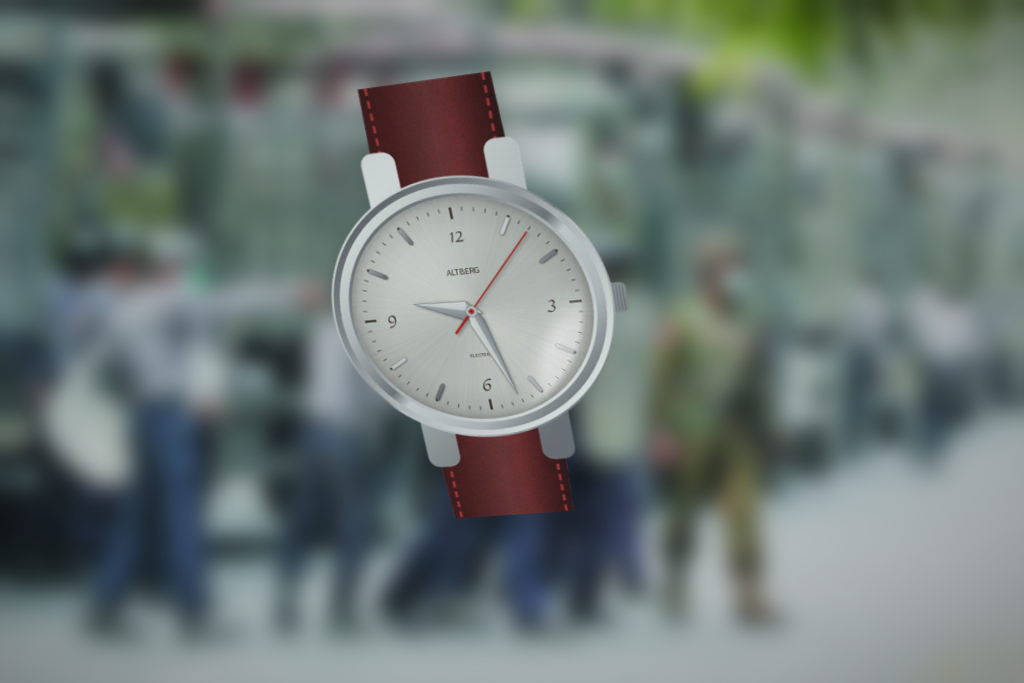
9.27.07
